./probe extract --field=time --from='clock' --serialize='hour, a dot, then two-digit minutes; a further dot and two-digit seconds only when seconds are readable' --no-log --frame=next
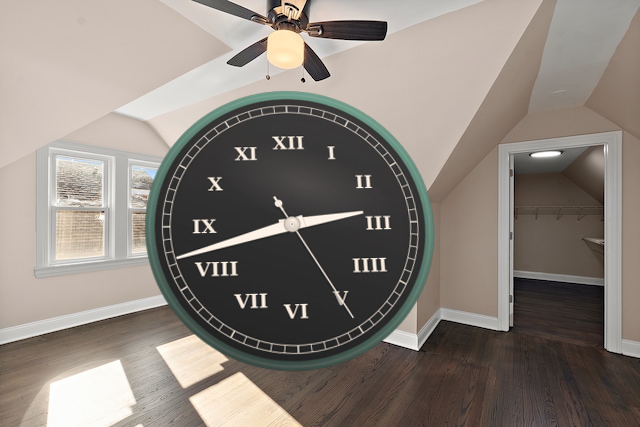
2.42.25
